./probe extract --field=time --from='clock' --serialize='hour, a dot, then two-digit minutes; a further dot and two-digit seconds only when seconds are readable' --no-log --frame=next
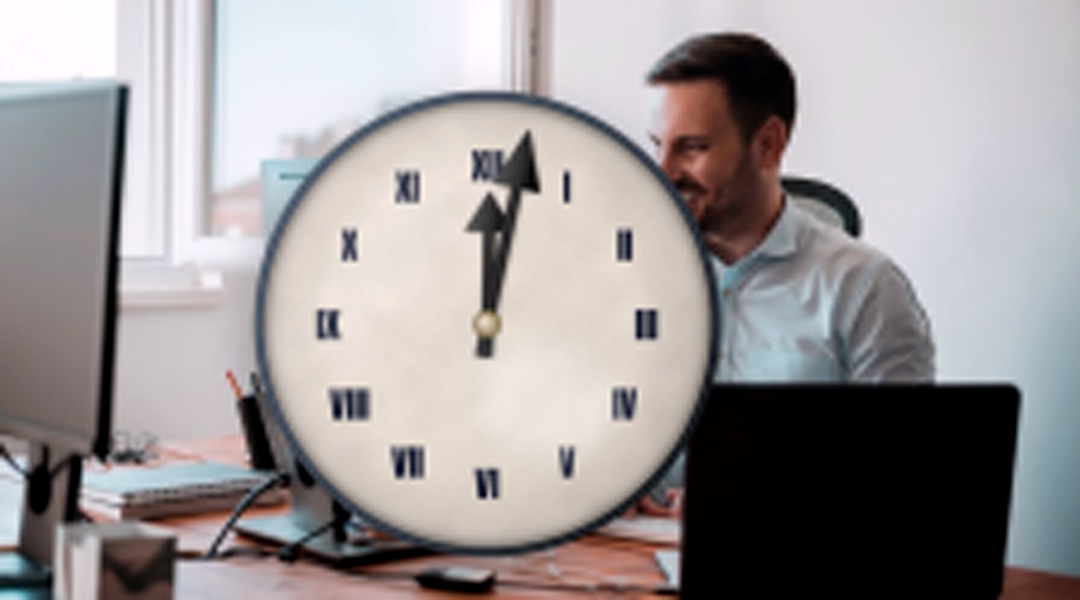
12.02
